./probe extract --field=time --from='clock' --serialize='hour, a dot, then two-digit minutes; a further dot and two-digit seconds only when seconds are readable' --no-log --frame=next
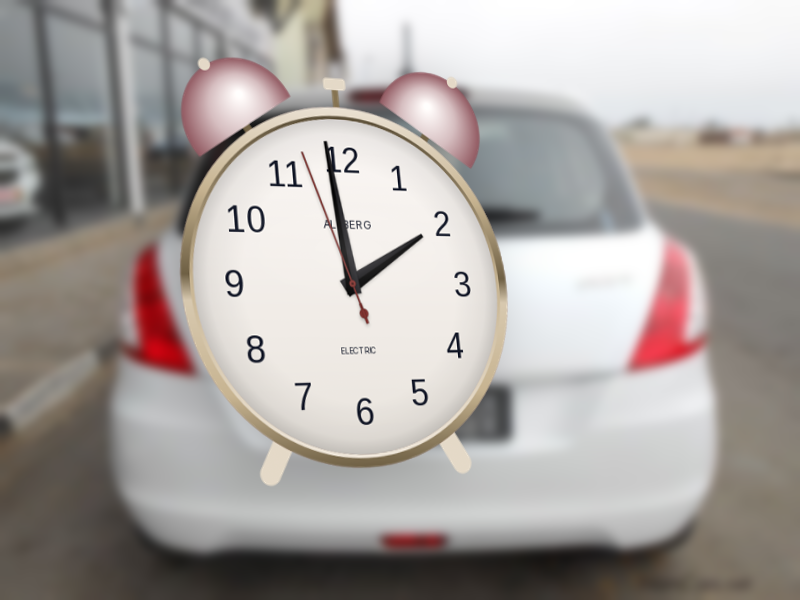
1.58.57
